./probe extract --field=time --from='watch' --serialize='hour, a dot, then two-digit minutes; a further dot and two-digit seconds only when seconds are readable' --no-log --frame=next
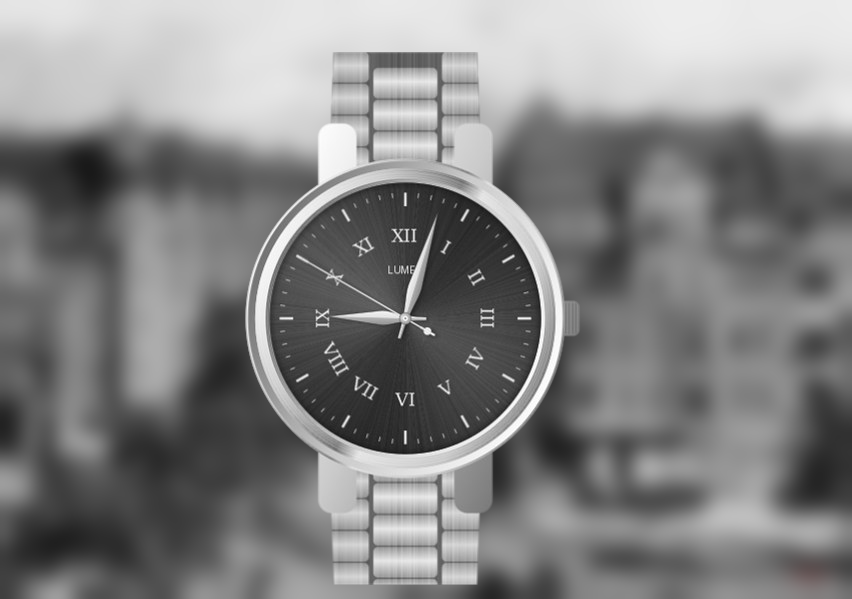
9.02.50
